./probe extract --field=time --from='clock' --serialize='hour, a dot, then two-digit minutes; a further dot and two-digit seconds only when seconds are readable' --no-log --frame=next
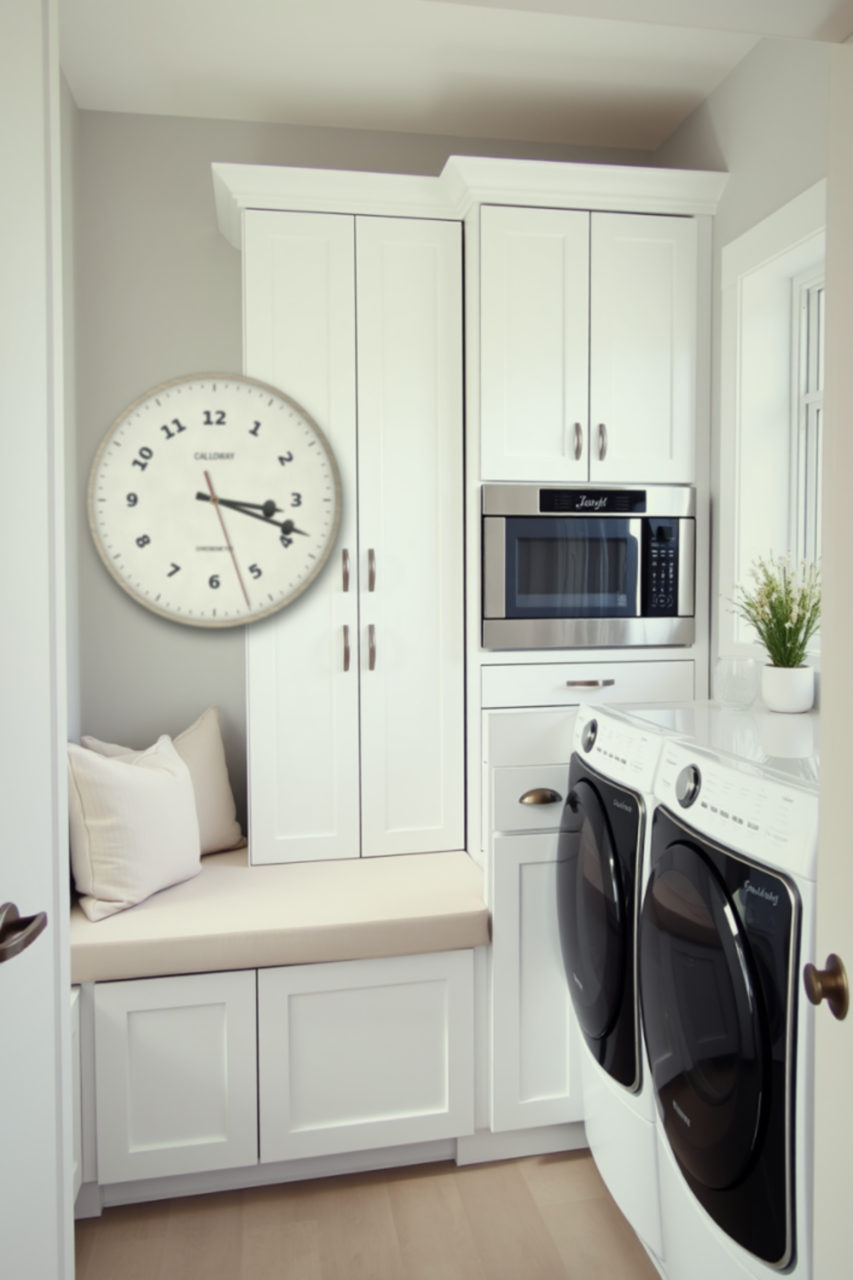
3.18.27
